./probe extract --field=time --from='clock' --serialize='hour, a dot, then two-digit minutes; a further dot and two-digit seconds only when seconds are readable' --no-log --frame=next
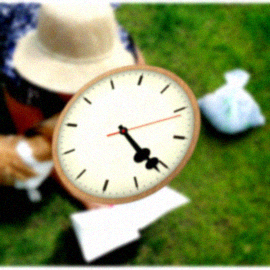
4.21.11
